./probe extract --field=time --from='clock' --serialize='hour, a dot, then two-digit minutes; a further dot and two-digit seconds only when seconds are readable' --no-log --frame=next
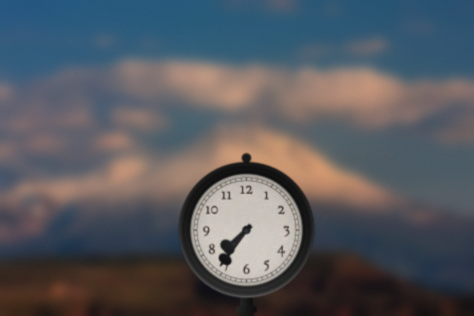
7.36
